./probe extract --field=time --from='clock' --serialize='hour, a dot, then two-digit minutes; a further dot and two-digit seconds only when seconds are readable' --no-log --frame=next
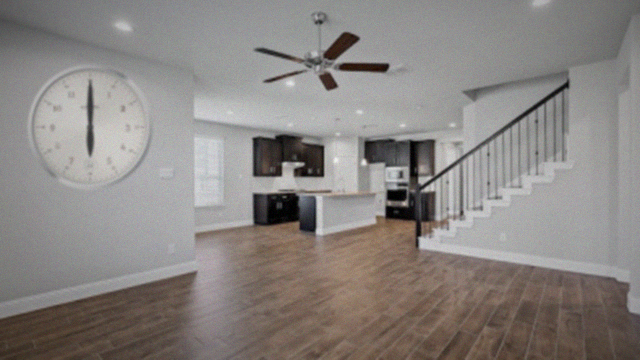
6.00
